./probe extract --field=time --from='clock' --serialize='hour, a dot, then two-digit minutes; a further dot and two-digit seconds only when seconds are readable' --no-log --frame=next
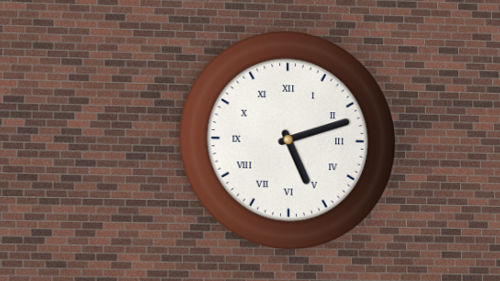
5.12
